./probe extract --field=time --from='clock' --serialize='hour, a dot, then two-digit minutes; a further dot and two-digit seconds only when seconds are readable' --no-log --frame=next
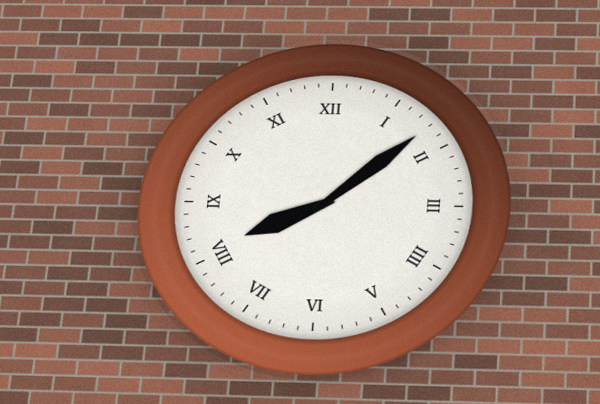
8.08
